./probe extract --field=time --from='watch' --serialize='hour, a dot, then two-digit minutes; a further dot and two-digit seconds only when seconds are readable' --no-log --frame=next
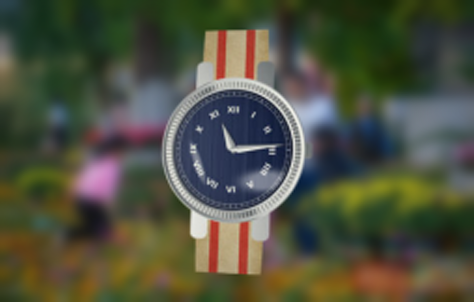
11.14
